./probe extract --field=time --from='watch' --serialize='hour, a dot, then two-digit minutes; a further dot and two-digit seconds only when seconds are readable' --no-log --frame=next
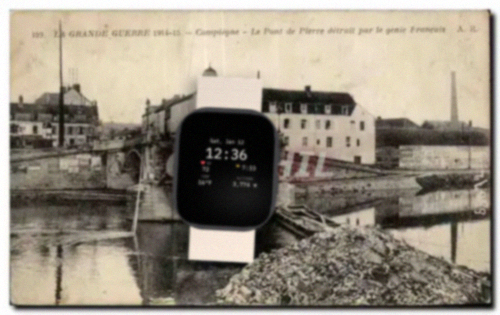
12.36
